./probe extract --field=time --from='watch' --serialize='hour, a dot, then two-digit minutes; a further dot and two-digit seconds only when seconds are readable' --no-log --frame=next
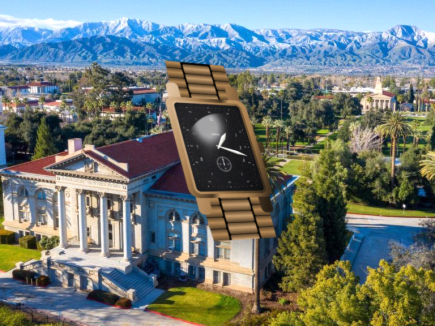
1.18
